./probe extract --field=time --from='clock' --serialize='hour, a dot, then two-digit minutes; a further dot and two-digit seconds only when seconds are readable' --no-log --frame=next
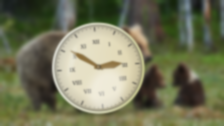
2.51
